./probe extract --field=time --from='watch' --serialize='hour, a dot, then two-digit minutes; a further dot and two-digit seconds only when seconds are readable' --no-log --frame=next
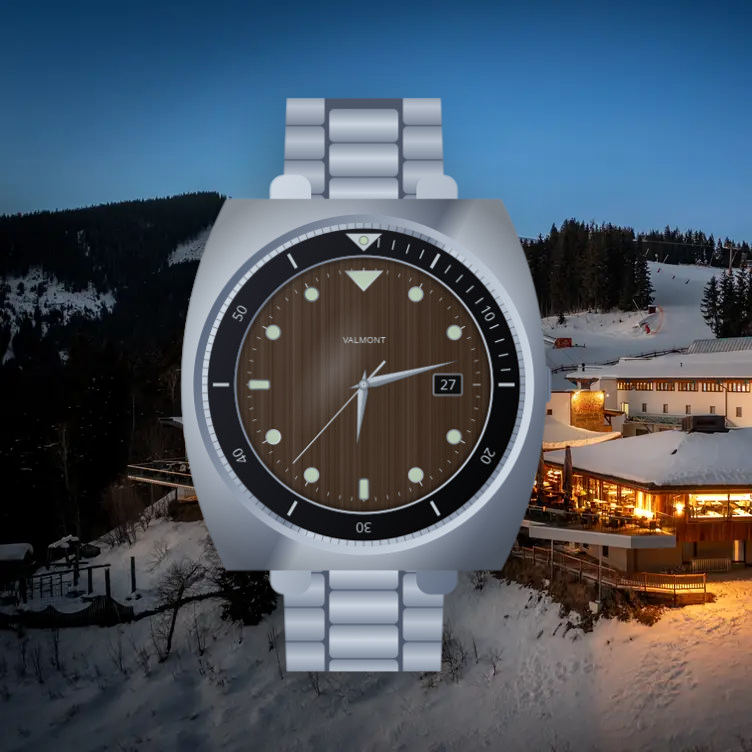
6.12.37
